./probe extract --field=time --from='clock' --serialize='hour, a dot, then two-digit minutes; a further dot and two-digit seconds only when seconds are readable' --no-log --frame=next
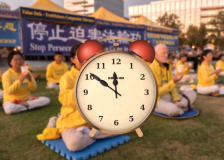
11.51
